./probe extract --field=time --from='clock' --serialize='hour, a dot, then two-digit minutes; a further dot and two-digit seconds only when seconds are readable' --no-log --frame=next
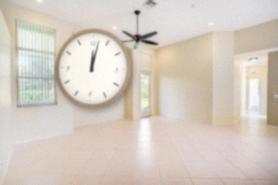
12.02
